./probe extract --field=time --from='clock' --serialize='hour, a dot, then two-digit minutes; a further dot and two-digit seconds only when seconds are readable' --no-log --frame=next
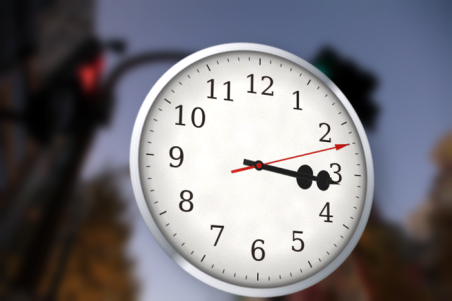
3.16.12
